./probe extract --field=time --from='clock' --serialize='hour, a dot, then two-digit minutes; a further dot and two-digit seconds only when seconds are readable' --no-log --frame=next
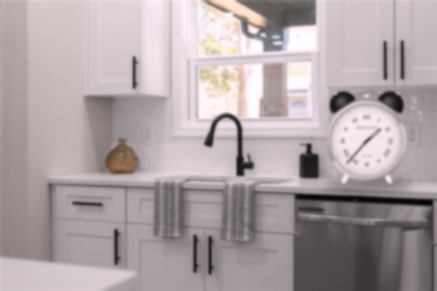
1.37
